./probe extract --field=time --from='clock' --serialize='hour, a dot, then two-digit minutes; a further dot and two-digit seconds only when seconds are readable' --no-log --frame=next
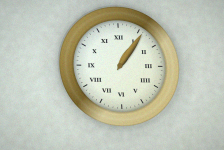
1.06
